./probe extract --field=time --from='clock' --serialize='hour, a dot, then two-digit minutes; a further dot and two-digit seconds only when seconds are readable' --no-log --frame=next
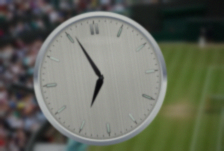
6.56
